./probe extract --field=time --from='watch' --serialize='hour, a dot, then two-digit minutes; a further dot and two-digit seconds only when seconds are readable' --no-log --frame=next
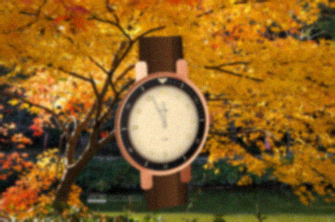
11.56
